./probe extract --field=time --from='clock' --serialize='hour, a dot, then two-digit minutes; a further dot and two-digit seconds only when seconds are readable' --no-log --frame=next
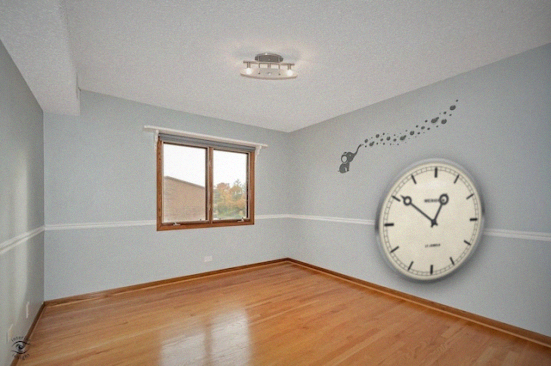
12.51
